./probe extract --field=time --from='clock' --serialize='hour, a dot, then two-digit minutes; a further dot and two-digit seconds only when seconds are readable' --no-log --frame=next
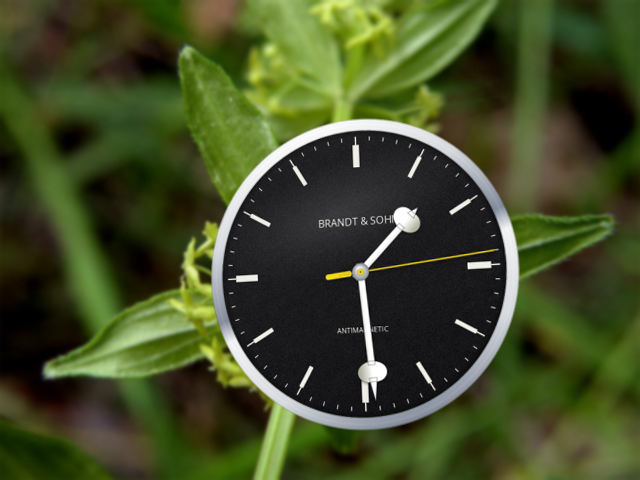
1.29.14
